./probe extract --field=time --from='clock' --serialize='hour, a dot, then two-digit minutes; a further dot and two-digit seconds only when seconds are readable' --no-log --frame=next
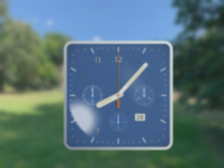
8.07
